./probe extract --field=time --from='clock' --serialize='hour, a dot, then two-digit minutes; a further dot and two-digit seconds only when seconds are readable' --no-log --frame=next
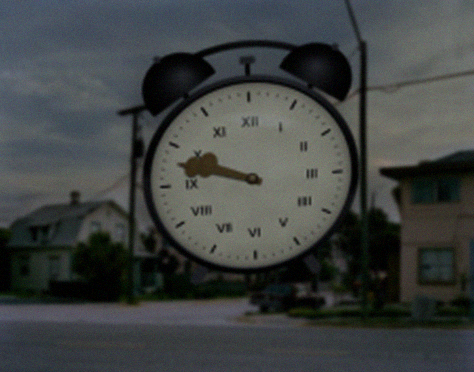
9.48
